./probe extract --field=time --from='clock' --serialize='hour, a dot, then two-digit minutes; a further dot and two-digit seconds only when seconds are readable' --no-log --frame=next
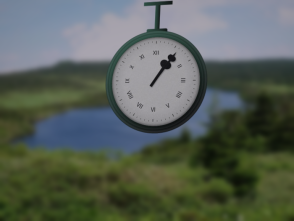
1.06
